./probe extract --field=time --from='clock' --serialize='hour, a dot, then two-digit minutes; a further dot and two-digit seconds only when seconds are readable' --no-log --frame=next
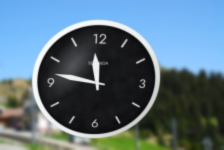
11.47
